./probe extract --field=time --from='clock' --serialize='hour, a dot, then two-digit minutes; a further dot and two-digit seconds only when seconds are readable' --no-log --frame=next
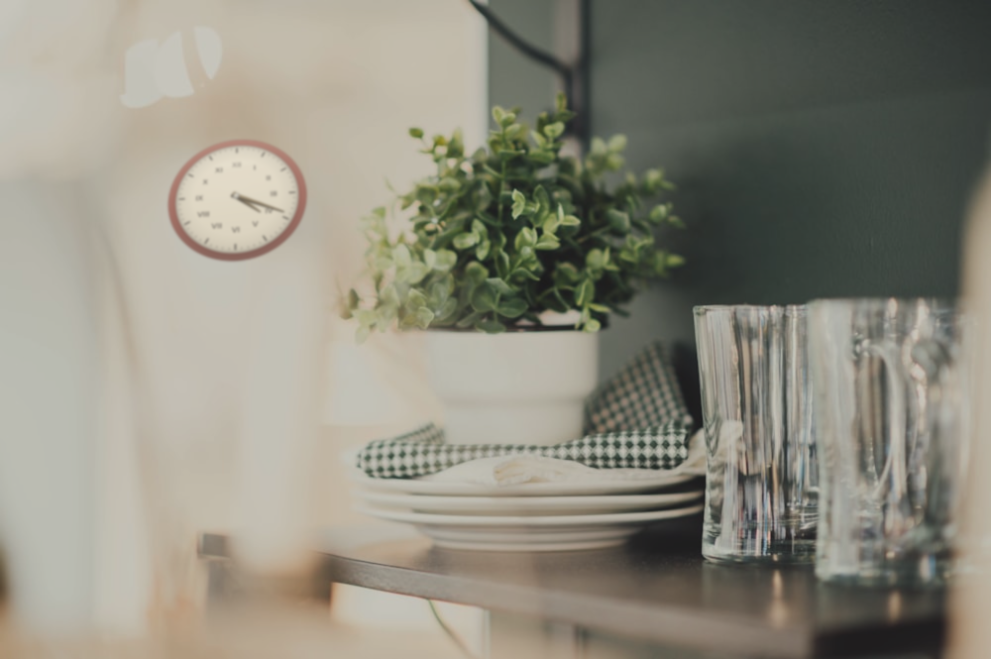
4.19
